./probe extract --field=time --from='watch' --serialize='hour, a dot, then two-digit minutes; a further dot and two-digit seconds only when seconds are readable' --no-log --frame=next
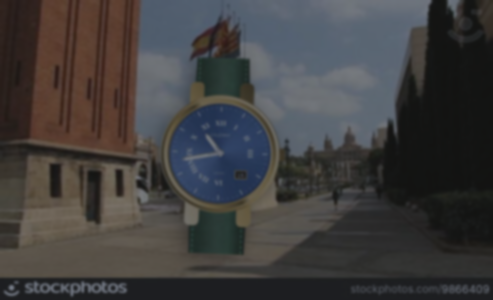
10.43
